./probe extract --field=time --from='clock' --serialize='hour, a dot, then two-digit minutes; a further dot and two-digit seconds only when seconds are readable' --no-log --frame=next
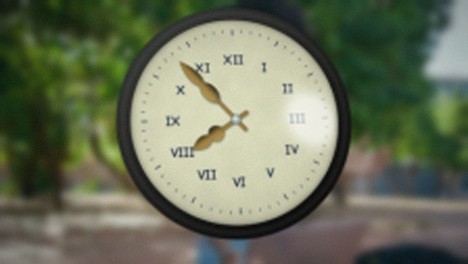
7.53
